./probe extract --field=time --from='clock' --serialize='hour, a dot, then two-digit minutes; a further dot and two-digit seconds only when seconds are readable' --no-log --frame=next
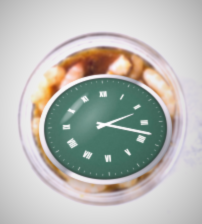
2.18
